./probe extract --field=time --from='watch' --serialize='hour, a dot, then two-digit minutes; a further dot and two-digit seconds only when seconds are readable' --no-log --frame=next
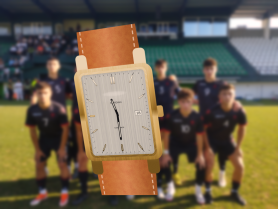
11.30
